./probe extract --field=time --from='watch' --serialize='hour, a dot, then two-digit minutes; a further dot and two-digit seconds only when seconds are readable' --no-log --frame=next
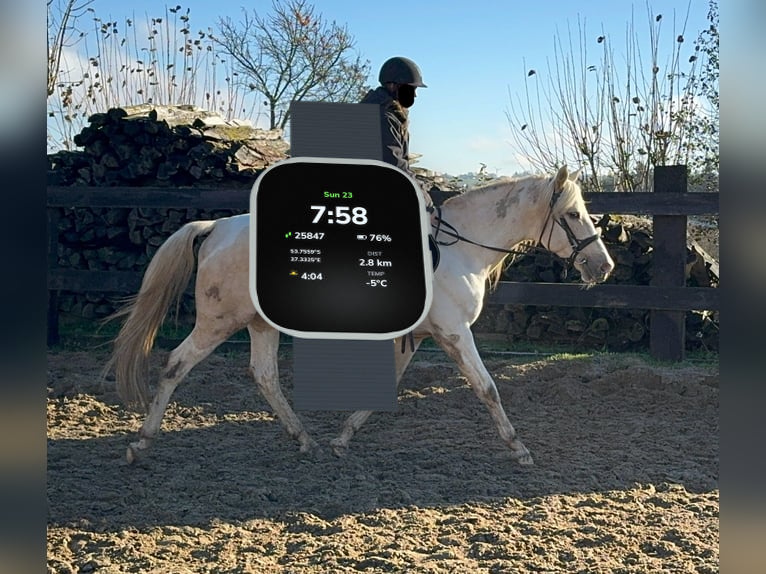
7.58
